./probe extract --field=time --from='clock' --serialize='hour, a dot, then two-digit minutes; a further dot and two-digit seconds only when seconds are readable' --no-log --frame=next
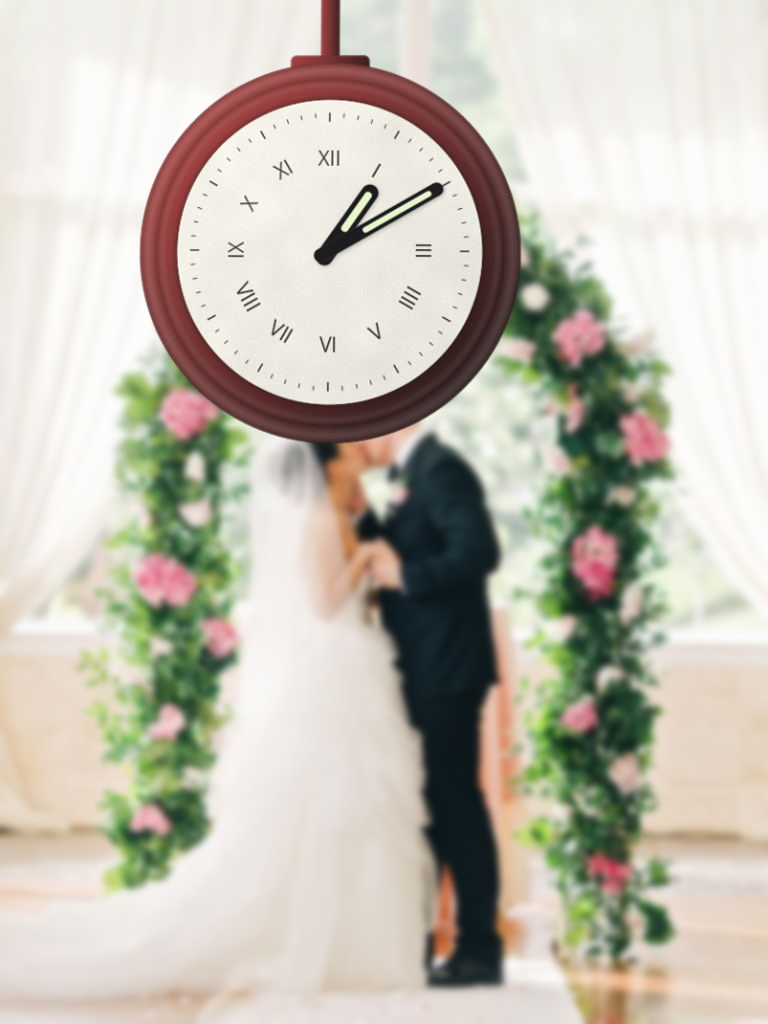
1.10
